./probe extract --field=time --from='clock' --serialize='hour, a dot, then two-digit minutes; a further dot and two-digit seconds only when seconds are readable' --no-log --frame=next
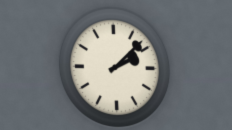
2.08
